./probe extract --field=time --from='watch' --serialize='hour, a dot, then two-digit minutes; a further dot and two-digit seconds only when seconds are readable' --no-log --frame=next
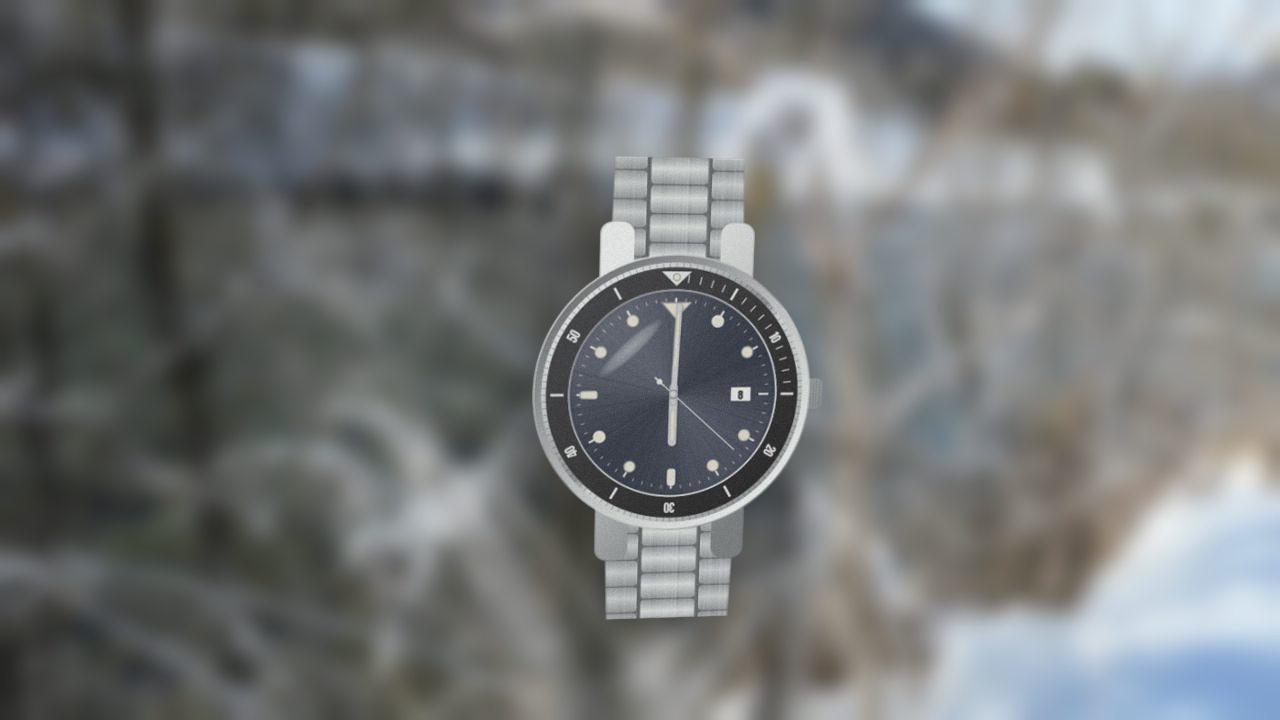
6.00.22
